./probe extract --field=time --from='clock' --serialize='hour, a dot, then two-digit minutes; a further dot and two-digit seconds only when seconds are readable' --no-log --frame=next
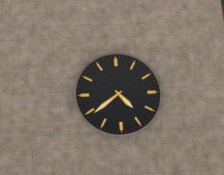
4.39
